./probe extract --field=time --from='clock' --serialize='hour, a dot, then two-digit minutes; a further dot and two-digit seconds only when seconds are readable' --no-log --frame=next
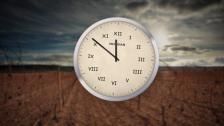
11.51
